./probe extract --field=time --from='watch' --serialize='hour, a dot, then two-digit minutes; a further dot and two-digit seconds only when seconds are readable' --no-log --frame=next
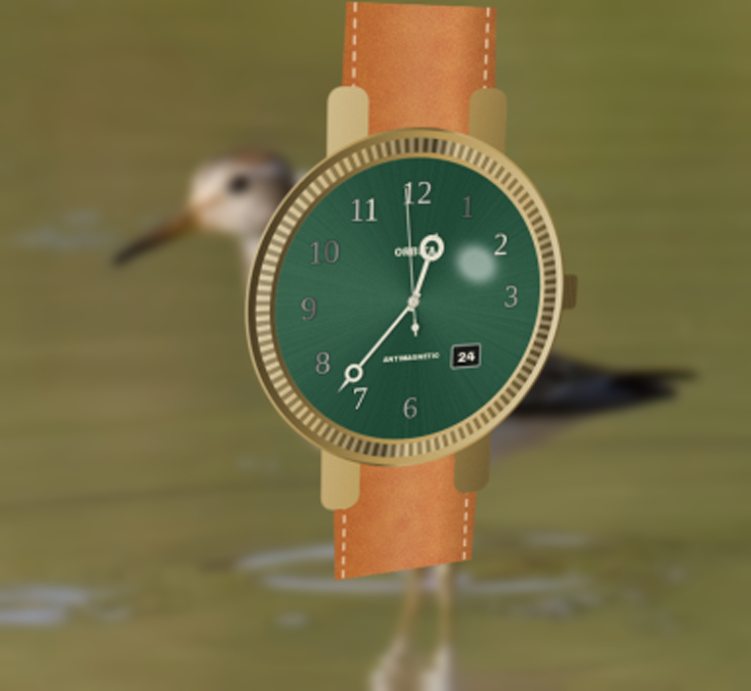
12.36.59
